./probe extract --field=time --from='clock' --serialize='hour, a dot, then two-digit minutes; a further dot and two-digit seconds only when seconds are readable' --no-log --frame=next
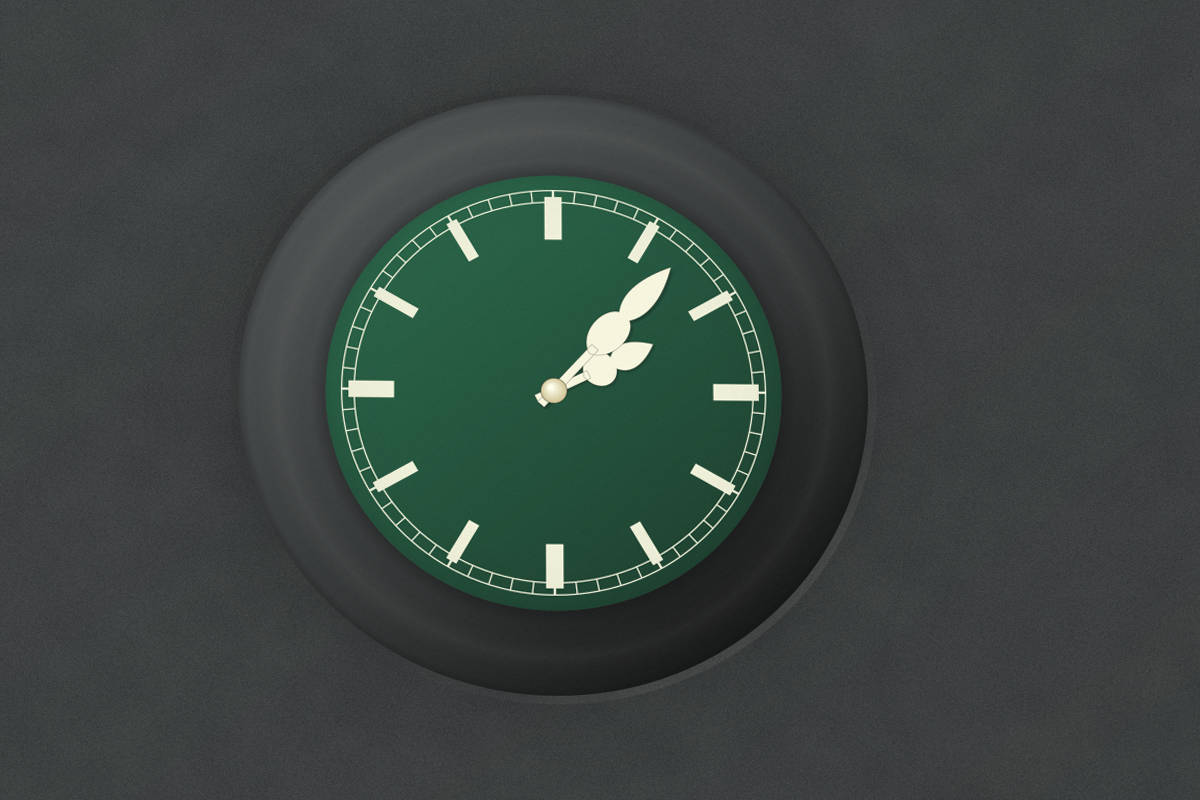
2.07
